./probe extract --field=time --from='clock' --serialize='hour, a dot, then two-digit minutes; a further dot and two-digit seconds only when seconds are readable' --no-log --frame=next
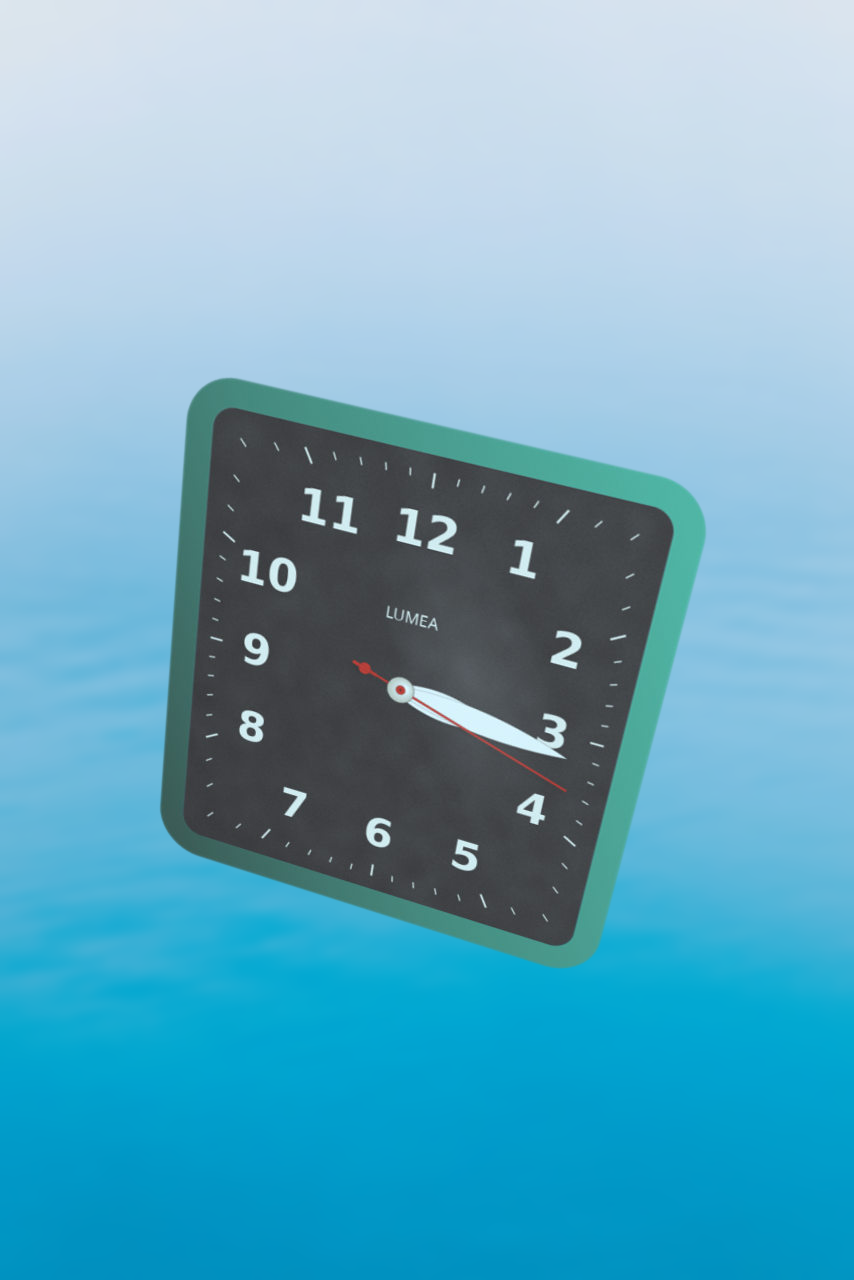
3.16.18
